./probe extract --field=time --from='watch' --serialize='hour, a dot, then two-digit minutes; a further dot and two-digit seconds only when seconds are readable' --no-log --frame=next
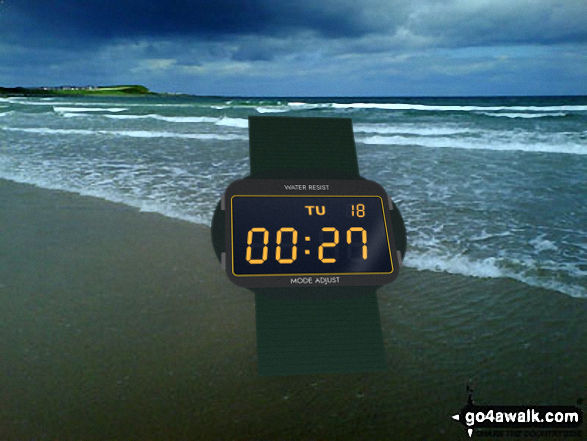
0.27
